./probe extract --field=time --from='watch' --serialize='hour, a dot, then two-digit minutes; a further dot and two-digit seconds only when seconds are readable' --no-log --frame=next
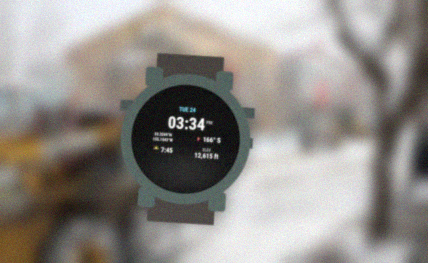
3.34
